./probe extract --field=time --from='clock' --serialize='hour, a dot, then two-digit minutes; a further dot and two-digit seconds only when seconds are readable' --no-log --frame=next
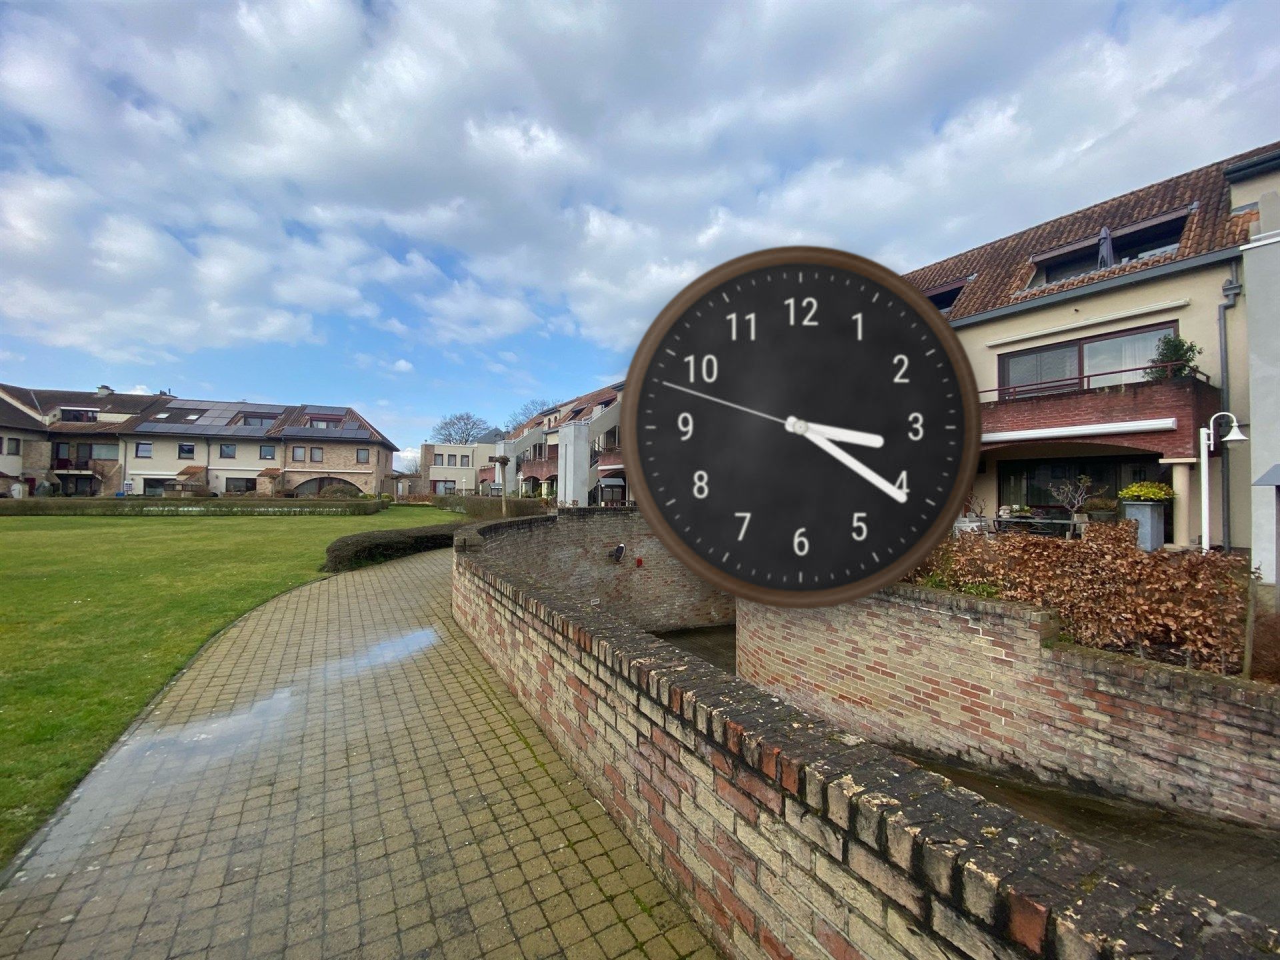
3.20.48
